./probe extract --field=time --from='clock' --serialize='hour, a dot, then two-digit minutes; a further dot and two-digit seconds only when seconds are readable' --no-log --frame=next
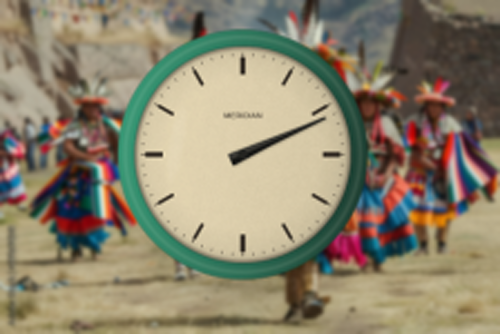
2.11
